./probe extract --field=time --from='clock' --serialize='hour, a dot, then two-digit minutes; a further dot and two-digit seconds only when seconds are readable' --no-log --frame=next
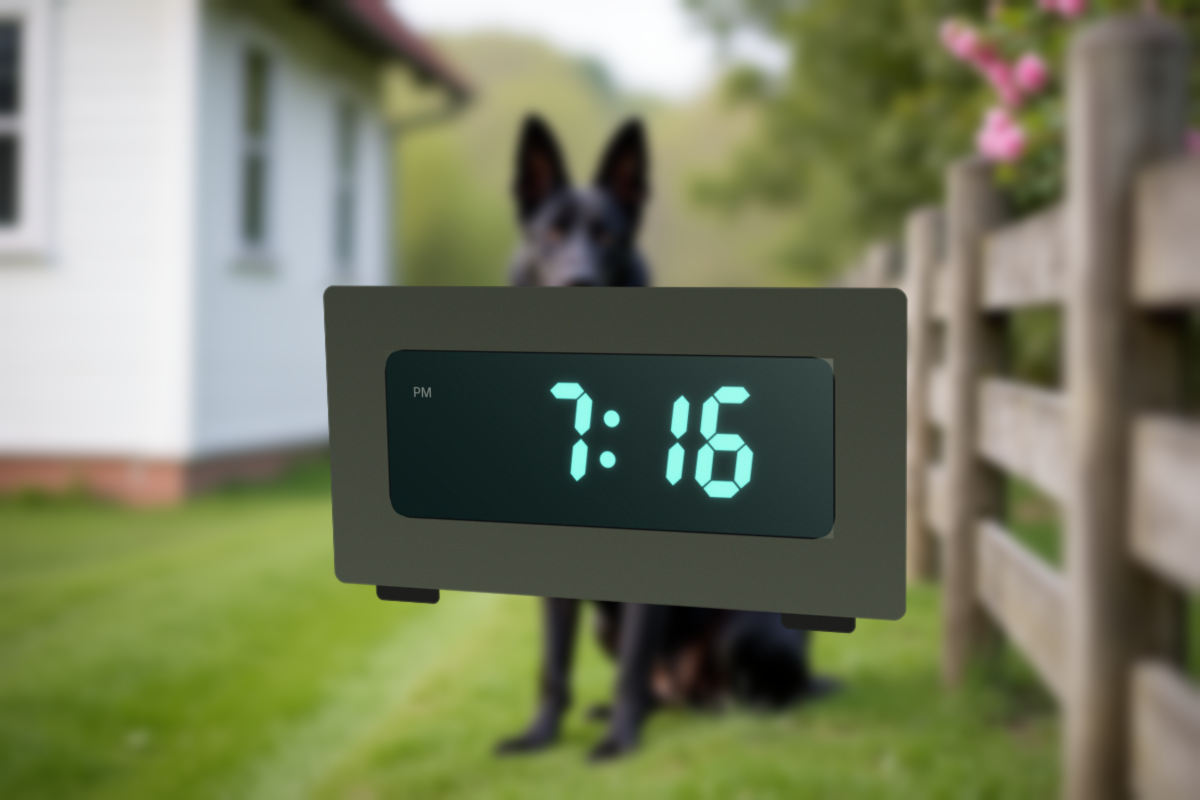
7.16
